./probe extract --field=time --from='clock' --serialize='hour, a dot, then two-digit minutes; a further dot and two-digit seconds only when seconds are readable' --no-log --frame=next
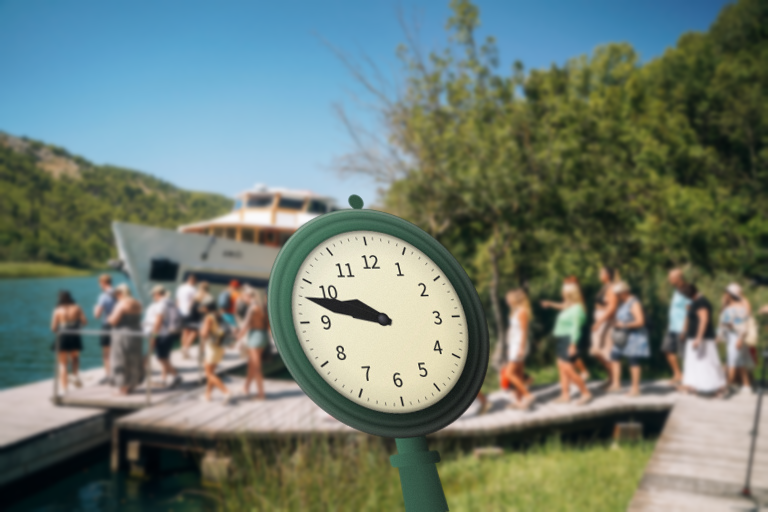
9.48
